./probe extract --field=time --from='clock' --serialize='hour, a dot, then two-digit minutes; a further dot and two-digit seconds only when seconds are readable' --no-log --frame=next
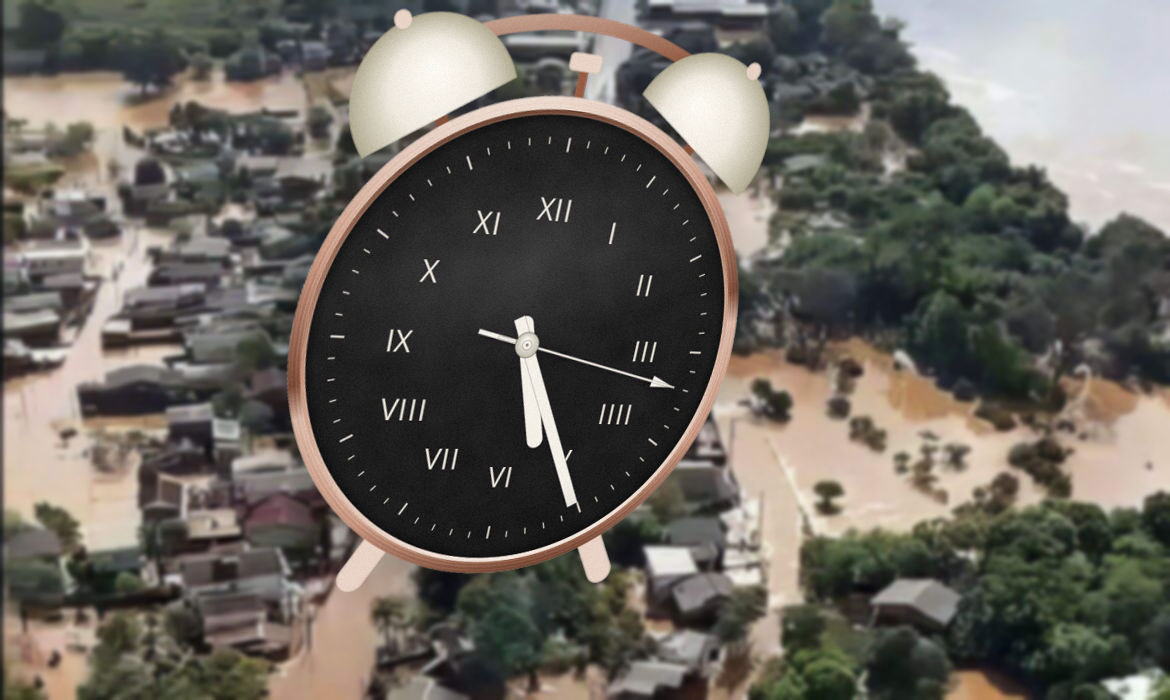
5.25.17
